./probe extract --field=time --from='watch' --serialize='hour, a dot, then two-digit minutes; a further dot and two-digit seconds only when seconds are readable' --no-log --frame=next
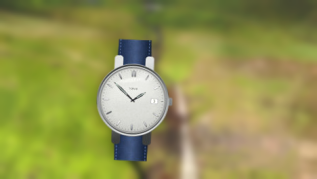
1.52
